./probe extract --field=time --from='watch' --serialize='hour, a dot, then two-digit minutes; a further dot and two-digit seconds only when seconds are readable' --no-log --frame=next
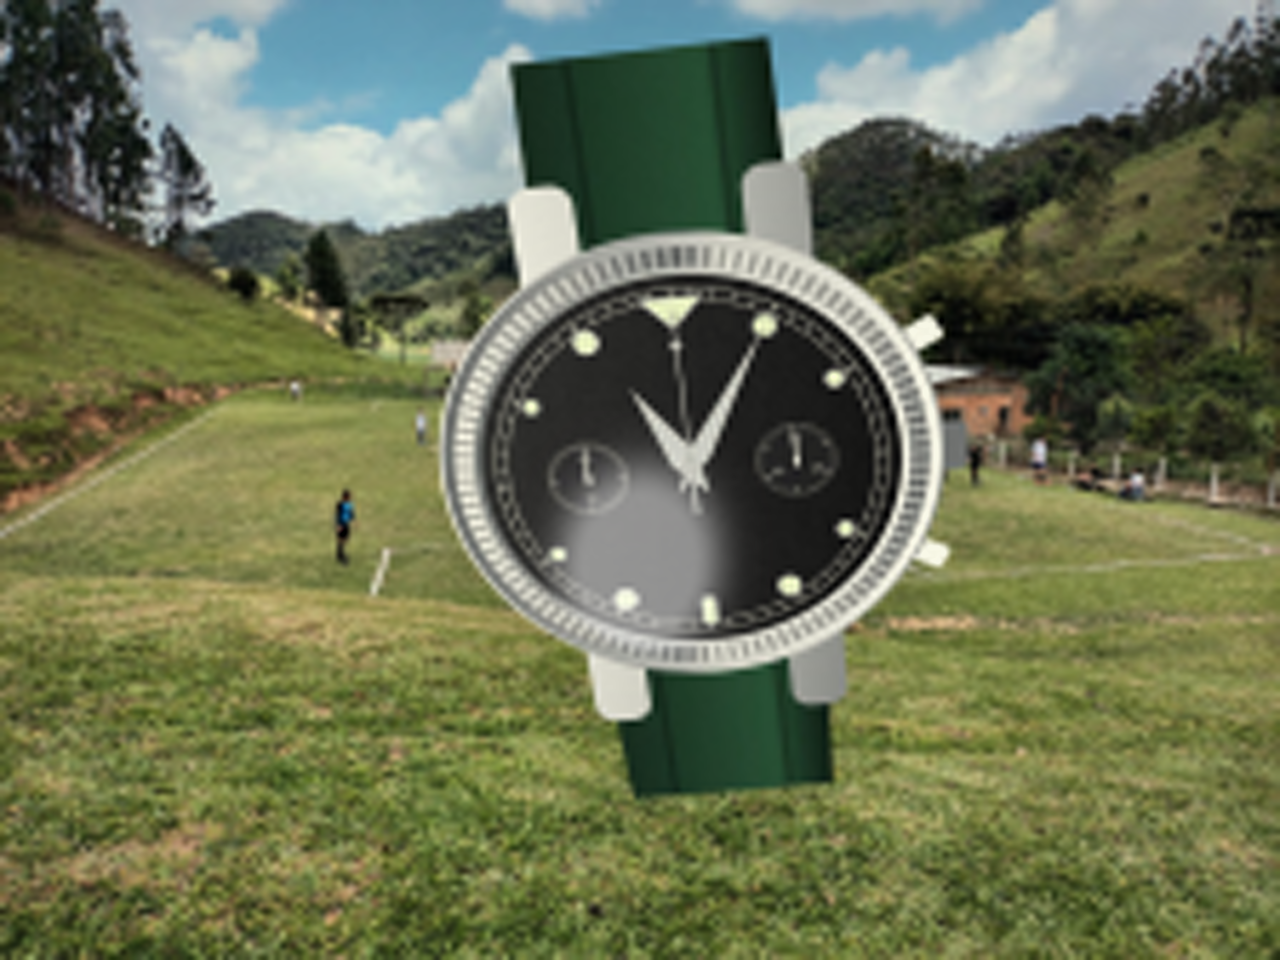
11.05
